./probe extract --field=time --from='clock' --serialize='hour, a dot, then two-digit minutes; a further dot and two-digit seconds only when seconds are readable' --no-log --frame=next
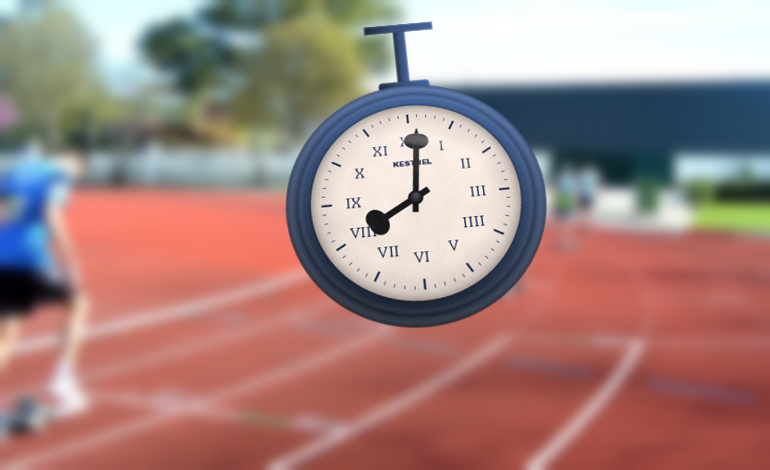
8.01
